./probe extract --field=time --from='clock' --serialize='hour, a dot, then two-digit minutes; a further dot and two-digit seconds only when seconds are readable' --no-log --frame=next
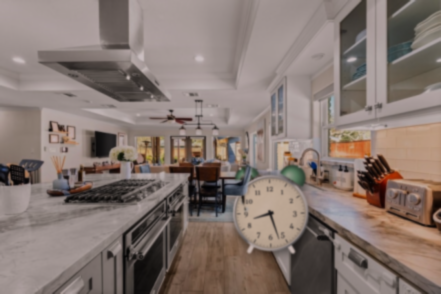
8.27
